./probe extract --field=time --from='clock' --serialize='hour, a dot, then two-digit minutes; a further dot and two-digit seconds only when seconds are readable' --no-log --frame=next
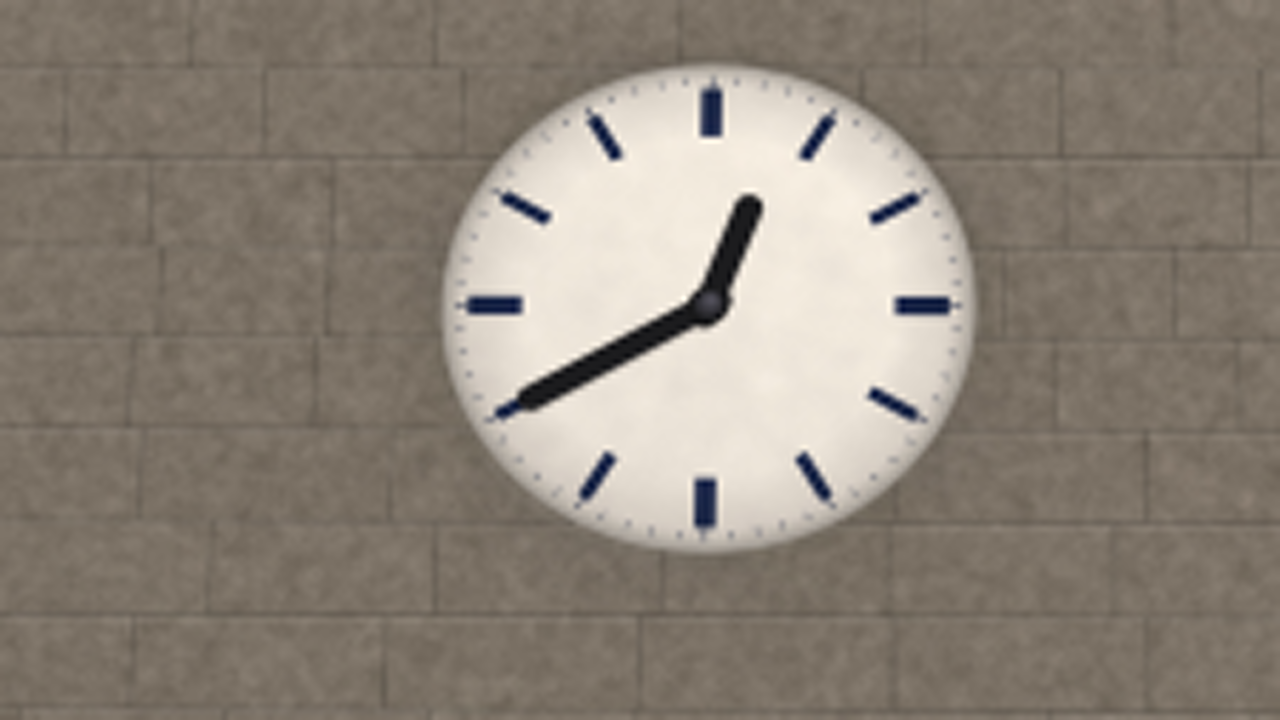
12.40
